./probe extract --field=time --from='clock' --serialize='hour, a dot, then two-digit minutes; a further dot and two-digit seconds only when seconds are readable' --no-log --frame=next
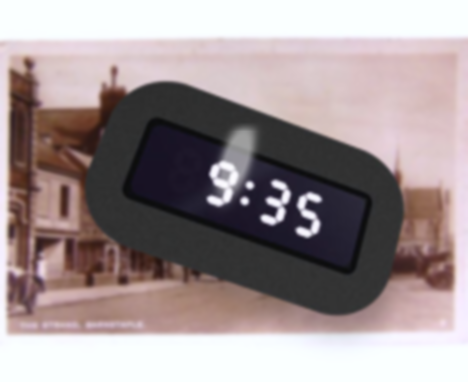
9.35
